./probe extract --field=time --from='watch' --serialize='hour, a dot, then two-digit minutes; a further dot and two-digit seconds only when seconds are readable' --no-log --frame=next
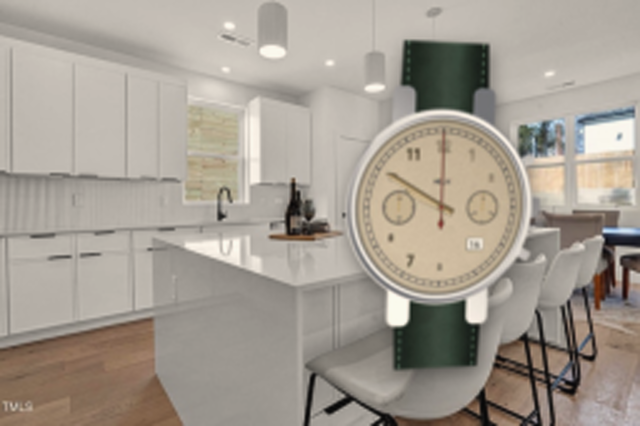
9.50
